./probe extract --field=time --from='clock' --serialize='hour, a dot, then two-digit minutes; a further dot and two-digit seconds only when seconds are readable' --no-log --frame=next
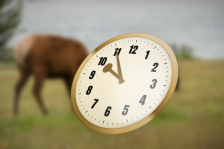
9.55
